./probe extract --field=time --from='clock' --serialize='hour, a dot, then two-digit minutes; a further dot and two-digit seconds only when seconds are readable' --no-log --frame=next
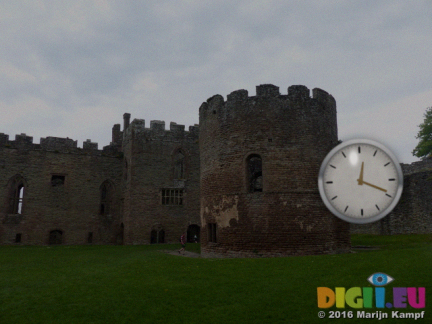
12.19
